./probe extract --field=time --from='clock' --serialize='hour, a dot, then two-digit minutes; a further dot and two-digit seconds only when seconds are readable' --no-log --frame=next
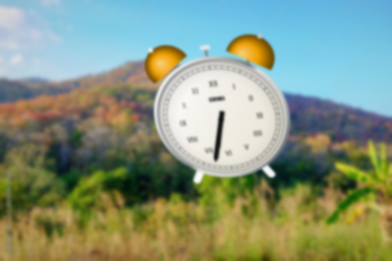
6.33
